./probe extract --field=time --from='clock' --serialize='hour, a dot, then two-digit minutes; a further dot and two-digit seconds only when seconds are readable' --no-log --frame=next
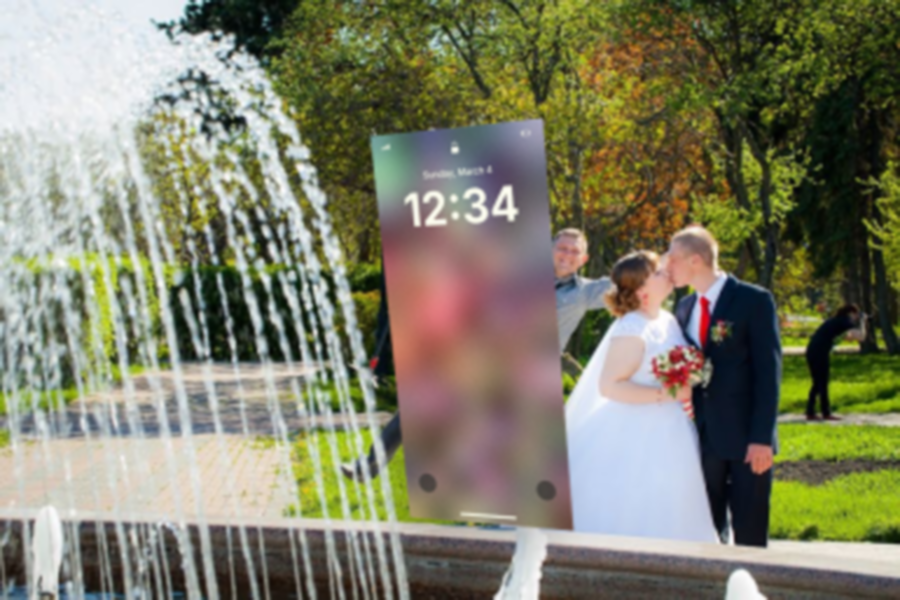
12.34
